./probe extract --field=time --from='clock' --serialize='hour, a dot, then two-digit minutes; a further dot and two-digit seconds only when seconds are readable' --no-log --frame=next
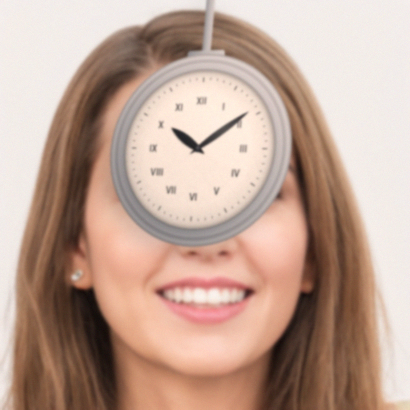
10.09
